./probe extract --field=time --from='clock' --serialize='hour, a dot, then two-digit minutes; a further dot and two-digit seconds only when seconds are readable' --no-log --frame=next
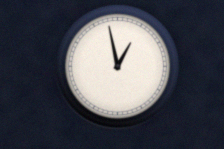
12.58
